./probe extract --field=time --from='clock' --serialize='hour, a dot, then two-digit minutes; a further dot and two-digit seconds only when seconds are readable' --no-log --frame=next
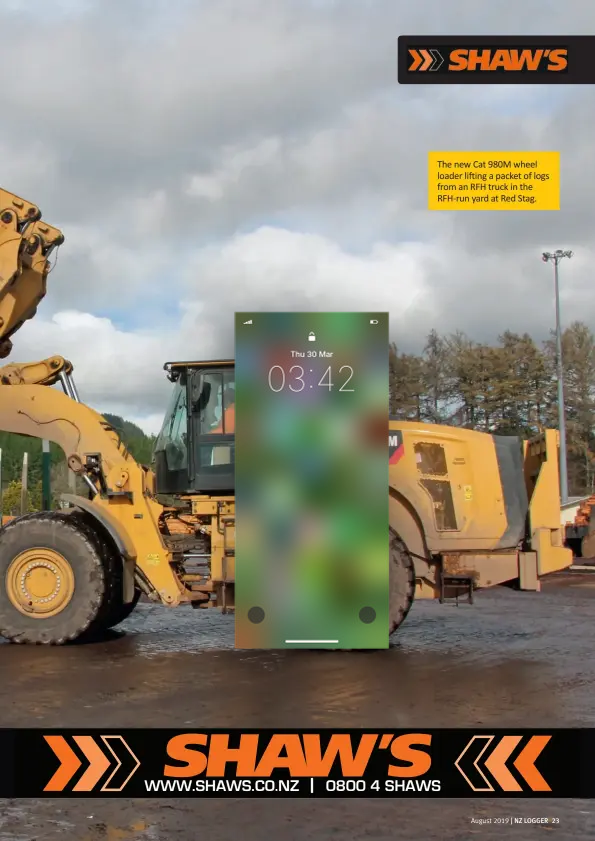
3.42
